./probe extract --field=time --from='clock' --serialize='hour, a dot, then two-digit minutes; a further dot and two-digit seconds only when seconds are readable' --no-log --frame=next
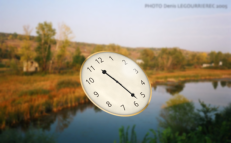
11.28
